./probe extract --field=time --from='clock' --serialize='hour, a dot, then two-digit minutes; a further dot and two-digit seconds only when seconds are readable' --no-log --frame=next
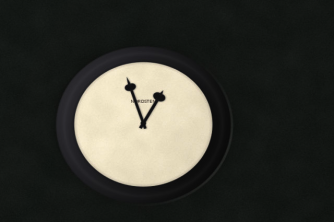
12.57
